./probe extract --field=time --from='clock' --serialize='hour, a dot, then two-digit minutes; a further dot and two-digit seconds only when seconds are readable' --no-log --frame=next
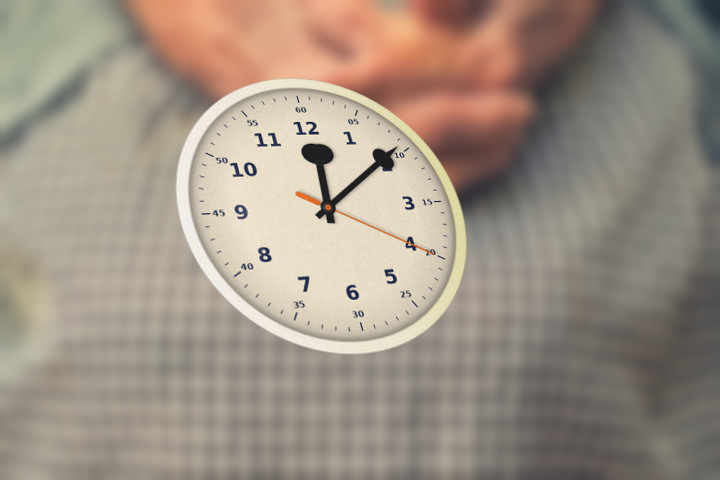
12.09.20
